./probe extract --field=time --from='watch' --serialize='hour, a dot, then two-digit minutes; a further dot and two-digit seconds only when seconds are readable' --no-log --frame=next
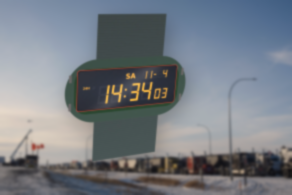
14.34.03
